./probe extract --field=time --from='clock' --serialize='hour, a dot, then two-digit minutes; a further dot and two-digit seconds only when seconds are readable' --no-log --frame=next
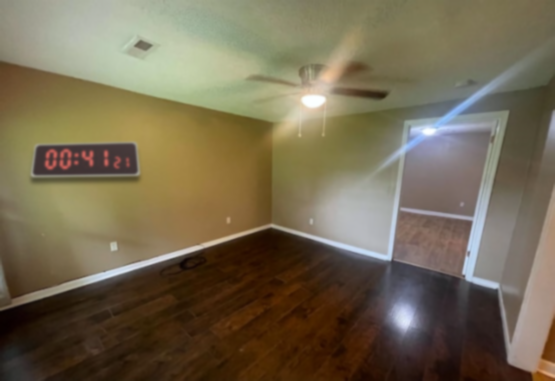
0.41.21
